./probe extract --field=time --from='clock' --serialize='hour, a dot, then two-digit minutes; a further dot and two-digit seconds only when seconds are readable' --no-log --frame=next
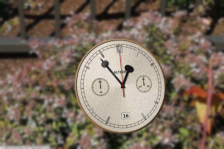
12.54
